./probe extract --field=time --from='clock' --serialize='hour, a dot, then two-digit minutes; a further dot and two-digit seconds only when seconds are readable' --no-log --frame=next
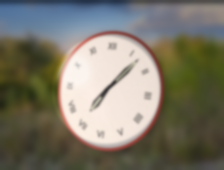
7.07
